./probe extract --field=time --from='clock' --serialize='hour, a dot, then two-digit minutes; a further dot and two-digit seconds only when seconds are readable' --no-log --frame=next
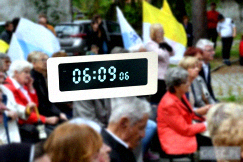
6.09.06
